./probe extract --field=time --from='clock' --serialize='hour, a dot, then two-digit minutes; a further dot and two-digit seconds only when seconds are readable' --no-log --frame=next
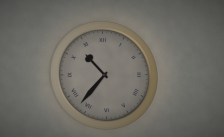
10.37
